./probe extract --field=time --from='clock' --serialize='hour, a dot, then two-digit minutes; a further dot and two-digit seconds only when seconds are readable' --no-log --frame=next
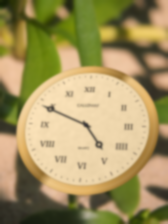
4.49
